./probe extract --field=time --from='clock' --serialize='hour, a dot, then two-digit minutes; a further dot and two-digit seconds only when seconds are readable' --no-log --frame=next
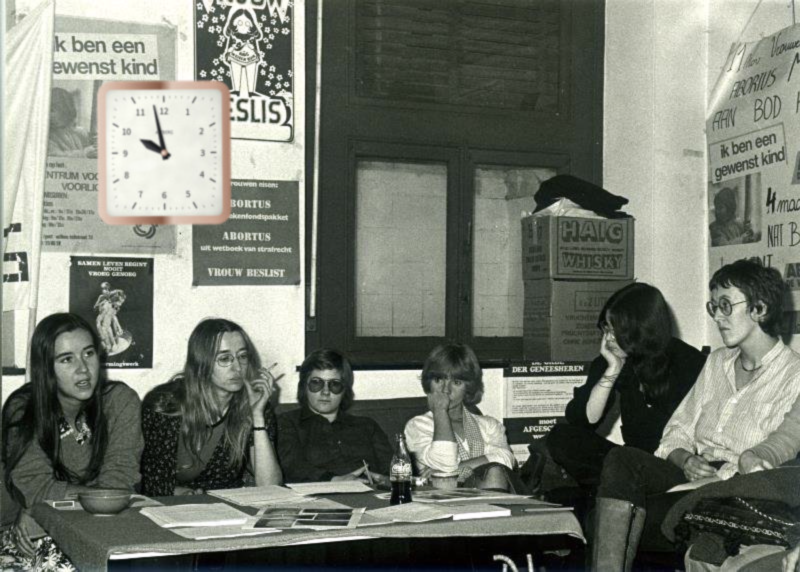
9.58
